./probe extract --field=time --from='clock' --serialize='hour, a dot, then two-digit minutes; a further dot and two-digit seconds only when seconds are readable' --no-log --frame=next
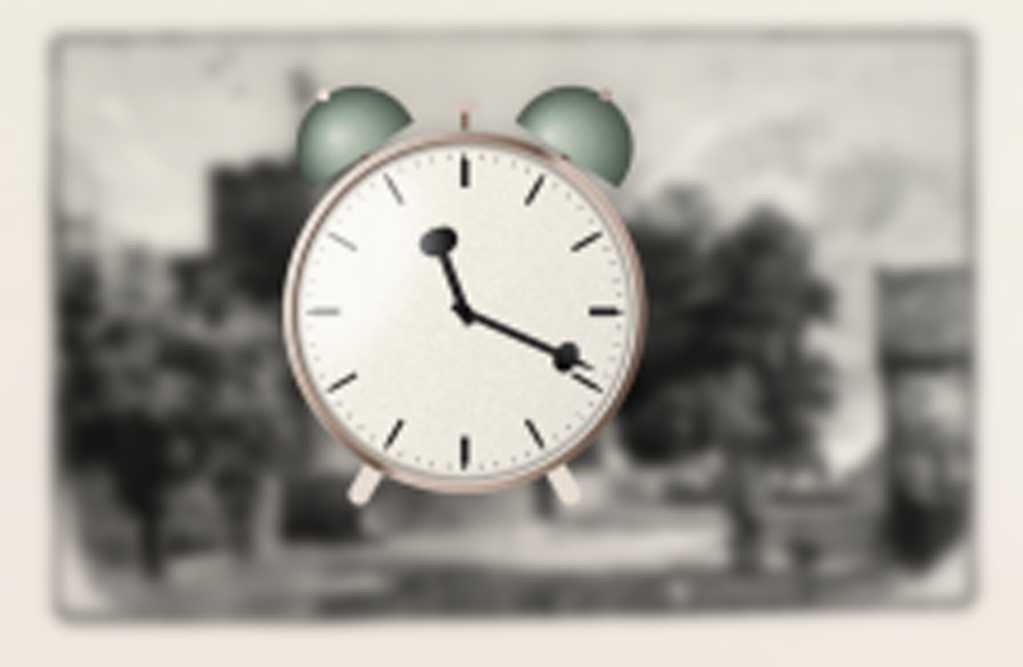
11.19
